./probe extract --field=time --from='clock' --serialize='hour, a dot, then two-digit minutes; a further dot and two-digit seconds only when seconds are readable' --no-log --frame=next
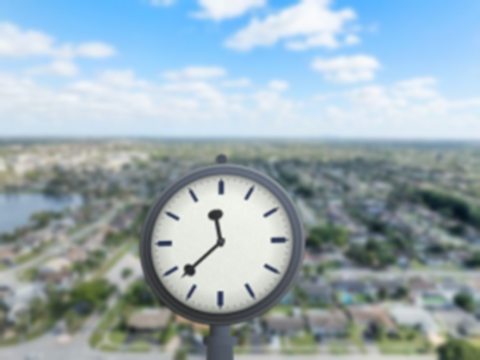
11.38
